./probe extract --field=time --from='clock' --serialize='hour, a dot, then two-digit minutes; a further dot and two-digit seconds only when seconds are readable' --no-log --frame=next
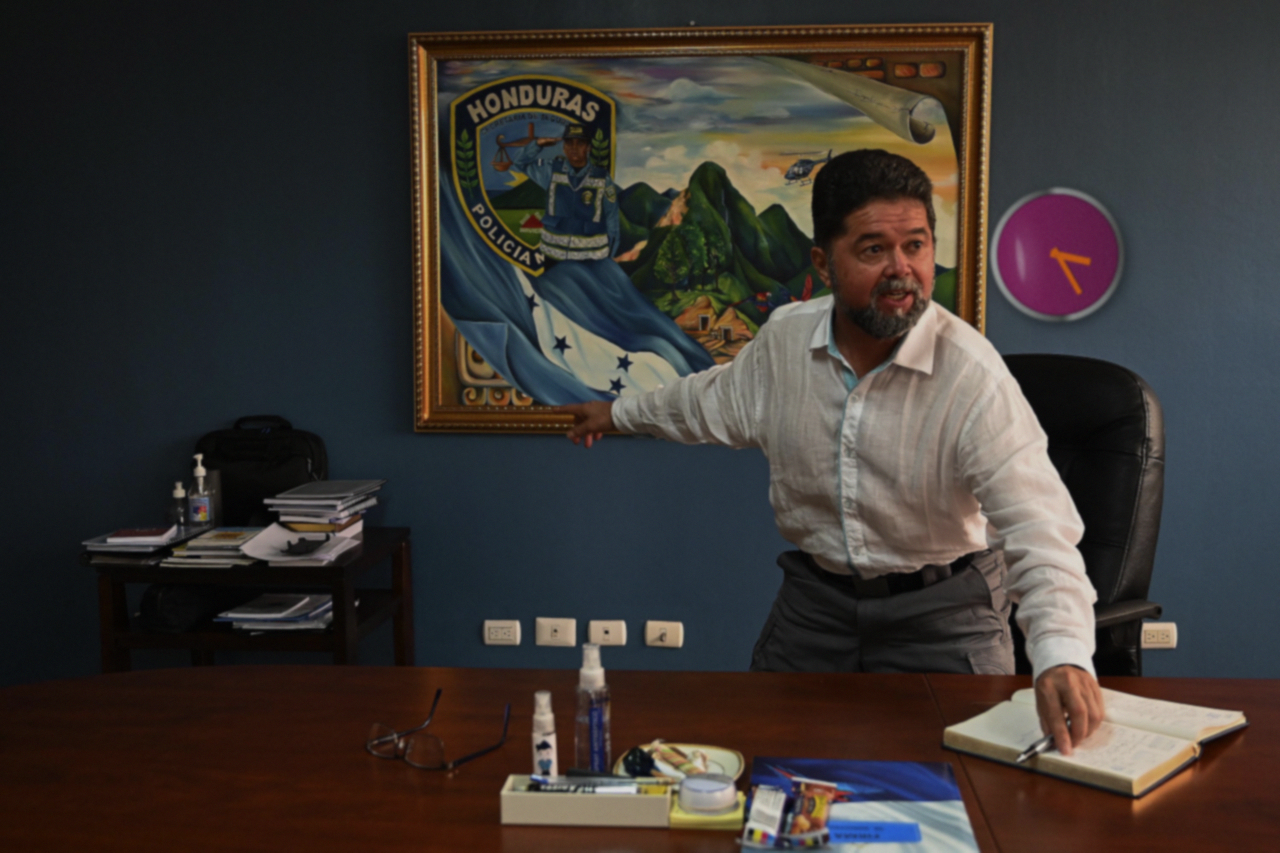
3.25
